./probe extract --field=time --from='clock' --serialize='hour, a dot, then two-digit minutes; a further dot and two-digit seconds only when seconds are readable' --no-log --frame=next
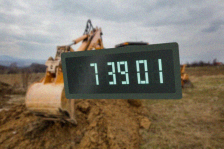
7.39.01
